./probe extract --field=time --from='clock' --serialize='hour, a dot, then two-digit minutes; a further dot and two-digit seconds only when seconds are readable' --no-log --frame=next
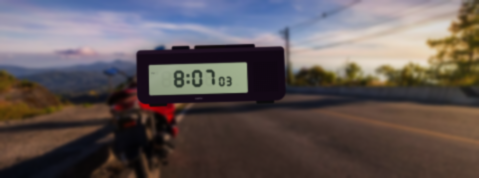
8.07
